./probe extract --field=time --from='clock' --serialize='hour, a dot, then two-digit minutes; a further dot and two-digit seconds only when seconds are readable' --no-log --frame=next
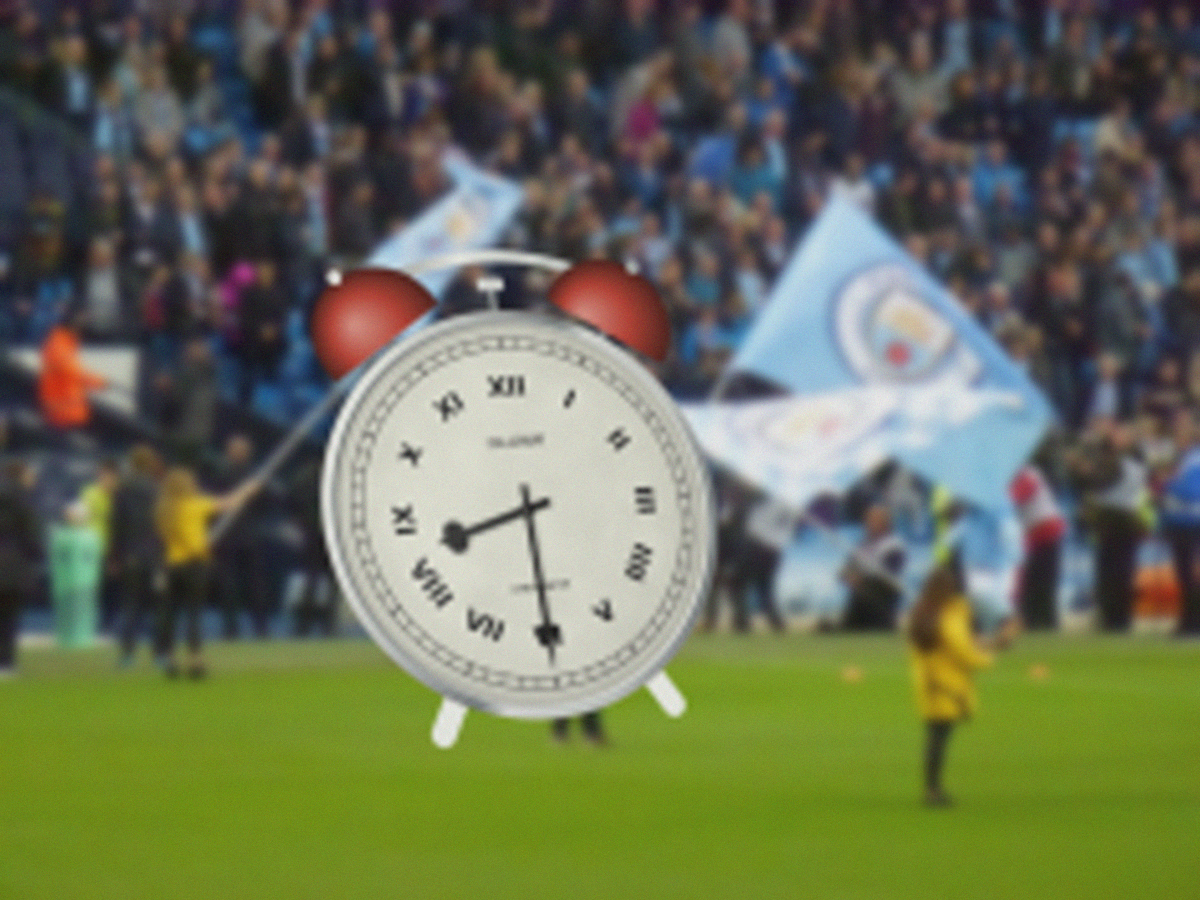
8.30
